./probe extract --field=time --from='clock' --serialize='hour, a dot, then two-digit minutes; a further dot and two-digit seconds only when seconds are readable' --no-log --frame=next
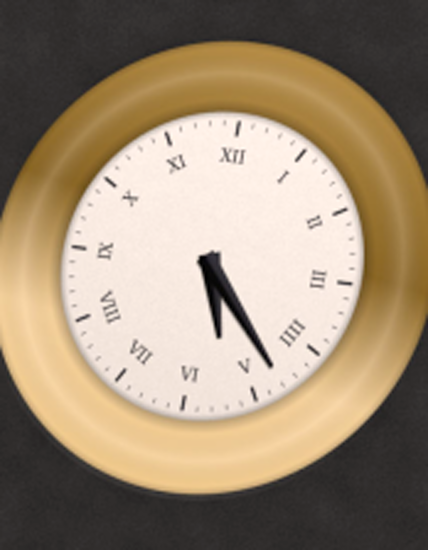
5.23
